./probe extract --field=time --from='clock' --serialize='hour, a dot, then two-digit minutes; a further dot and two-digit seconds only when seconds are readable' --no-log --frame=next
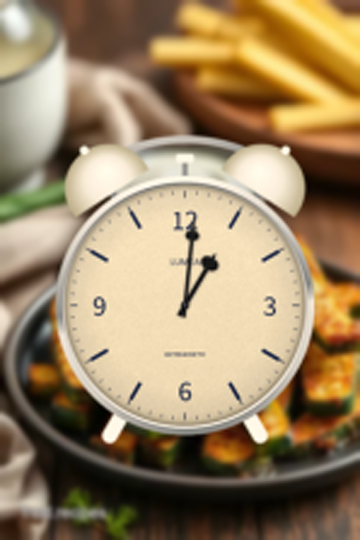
1.01
